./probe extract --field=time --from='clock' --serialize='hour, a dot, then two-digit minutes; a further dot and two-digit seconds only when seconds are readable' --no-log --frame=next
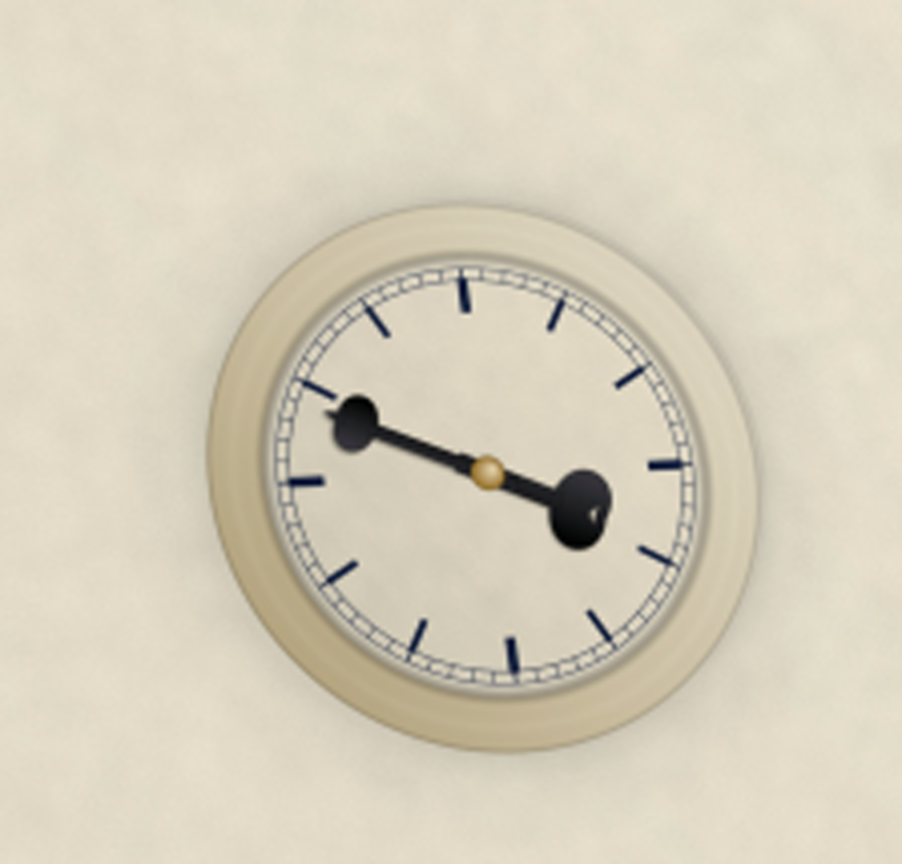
3.49
